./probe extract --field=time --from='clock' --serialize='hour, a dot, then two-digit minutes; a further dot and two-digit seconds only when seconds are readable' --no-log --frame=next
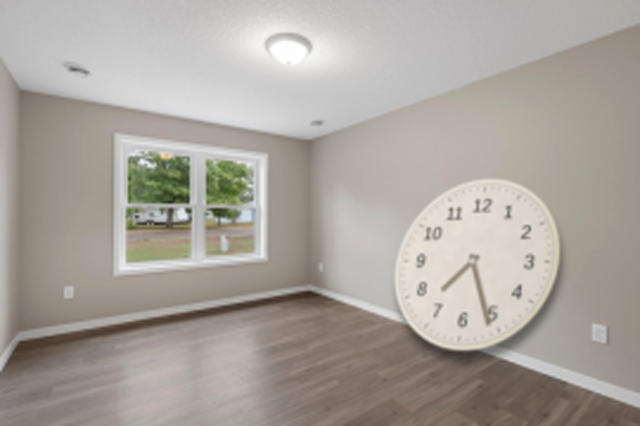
7.26
